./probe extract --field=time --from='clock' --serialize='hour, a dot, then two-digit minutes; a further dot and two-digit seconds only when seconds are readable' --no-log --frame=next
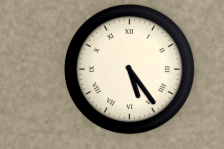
5.24
